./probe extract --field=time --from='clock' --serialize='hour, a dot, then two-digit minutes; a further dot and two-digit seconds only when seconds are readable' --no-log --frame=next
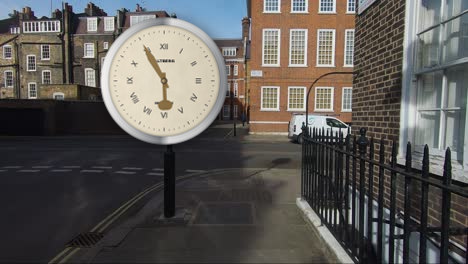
5.55
